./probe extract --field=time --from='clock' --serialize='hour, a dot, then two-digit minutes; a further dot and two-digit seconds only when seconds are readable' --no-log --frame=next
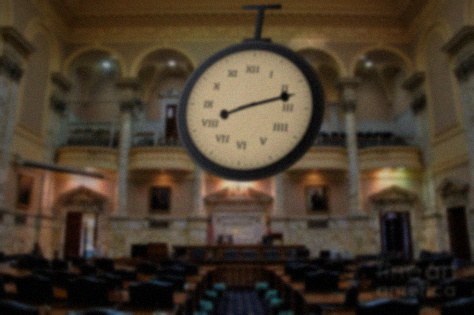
8.12
